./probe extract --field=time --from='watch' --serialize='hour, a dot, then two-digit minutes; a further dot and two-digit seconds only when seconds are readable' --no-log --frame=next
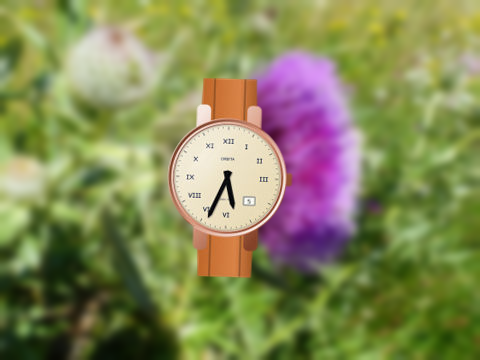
5.34
